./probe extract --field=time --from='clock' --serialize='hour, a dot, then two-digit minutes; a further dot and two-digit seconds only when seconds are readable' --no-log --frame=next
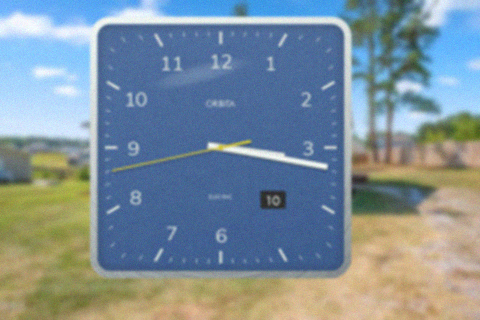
3.16.43
